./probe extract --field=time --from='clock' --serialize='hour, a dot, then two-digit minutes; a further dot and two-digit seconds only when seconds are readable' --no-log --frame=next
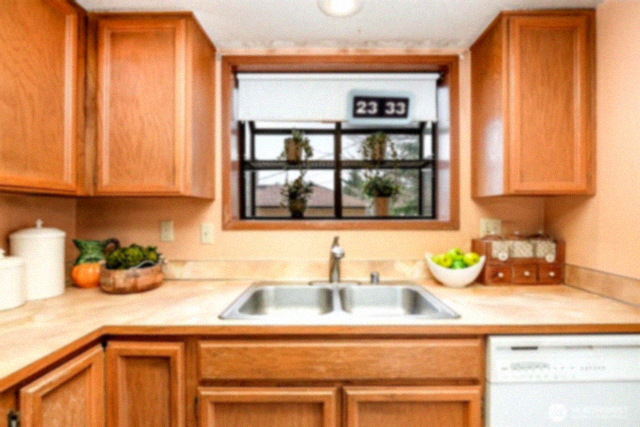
23.33
